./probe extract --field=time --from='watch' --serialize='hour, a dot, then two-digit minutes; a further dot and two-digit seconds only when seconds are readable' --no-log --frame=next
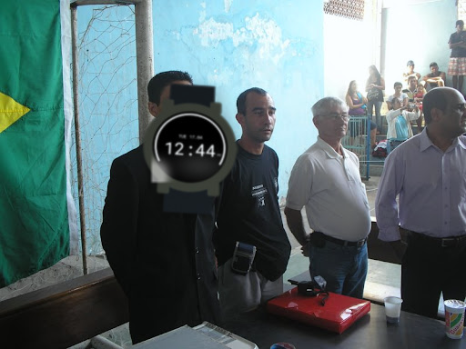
12.44
